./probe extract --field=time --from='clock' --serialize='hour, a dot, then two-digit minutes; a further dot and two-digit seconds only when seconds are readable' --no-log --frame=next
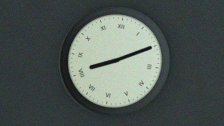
8.10
